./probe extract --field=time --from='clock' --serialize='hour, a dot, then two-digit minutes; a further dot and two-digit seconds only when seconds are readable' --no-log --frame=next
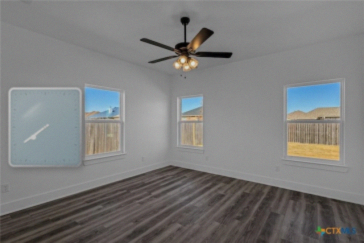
7.39
